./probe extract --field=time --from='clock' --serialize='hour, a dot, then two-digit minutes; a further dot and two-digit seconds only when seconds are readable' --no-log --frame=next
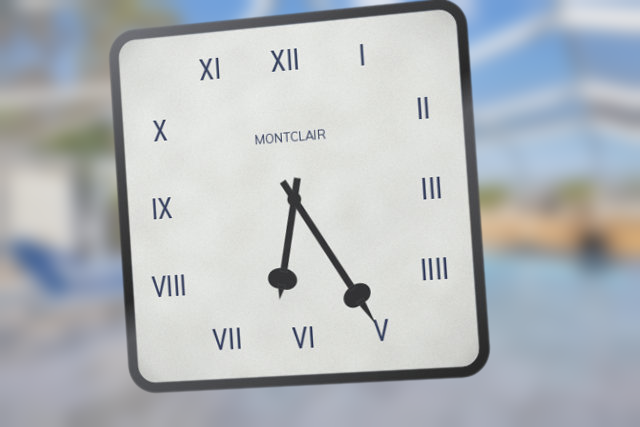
6.25
